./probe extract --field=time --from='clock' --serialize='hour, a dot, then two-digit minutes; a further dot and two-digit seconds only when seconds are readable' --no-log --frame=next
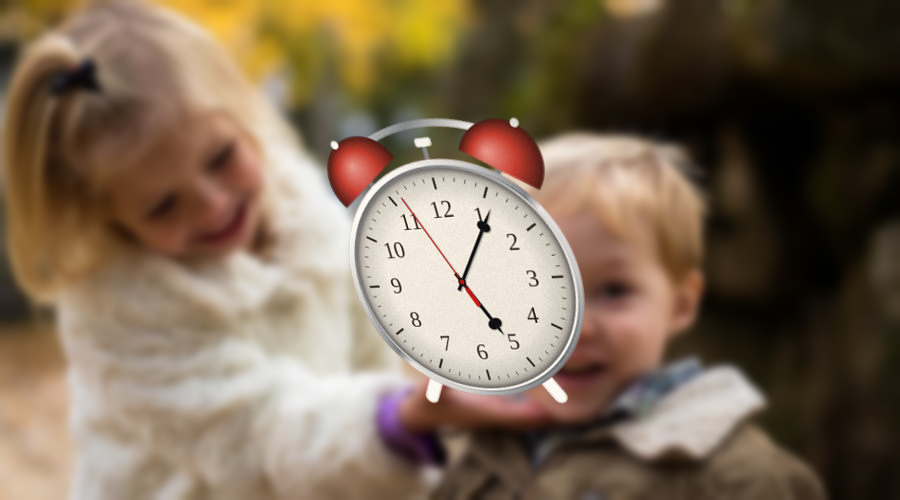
5.05.56
